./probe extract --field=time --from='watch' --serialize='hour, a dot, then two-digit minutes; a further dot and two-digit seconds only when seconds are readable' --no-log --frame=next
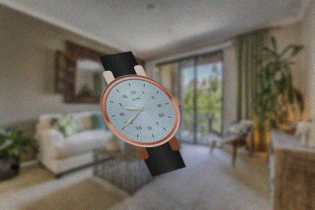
9.40
